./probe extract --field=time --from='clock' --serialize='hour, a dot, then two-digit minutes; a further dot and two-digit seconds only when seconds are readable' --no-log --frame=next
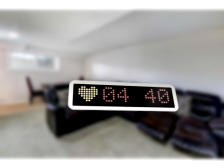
4.40
